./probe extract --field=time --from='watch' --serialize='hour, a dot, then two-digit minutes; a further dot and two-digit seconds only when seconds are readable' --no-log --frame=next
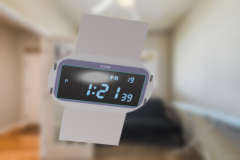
1.21
